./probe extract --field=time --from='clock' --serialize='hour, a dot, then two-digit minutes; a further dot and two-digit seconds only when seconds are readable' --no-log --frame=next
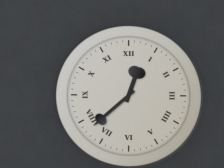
12.38
